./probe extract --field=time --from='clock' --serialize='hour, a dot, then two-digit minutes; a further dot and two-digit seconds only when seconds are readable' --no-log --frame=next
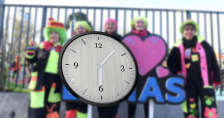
6.07
